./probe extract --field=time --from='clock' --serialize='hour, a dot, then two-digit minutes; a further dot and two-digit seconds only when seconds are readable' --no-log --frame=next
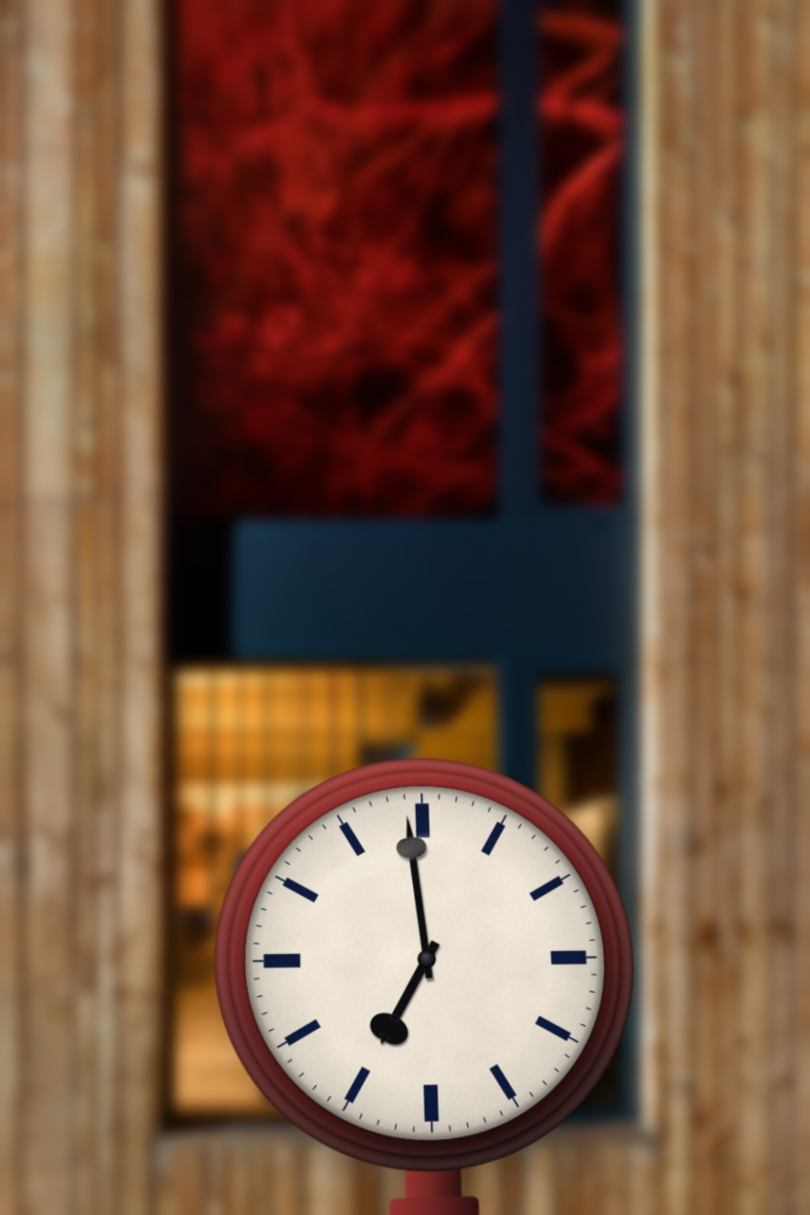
6.59
